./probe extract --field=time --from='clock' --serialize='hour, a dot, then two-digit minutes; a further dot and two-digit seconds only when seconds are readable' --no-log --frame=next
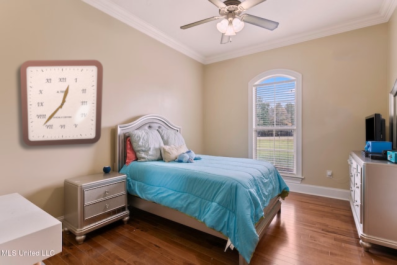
12.37
